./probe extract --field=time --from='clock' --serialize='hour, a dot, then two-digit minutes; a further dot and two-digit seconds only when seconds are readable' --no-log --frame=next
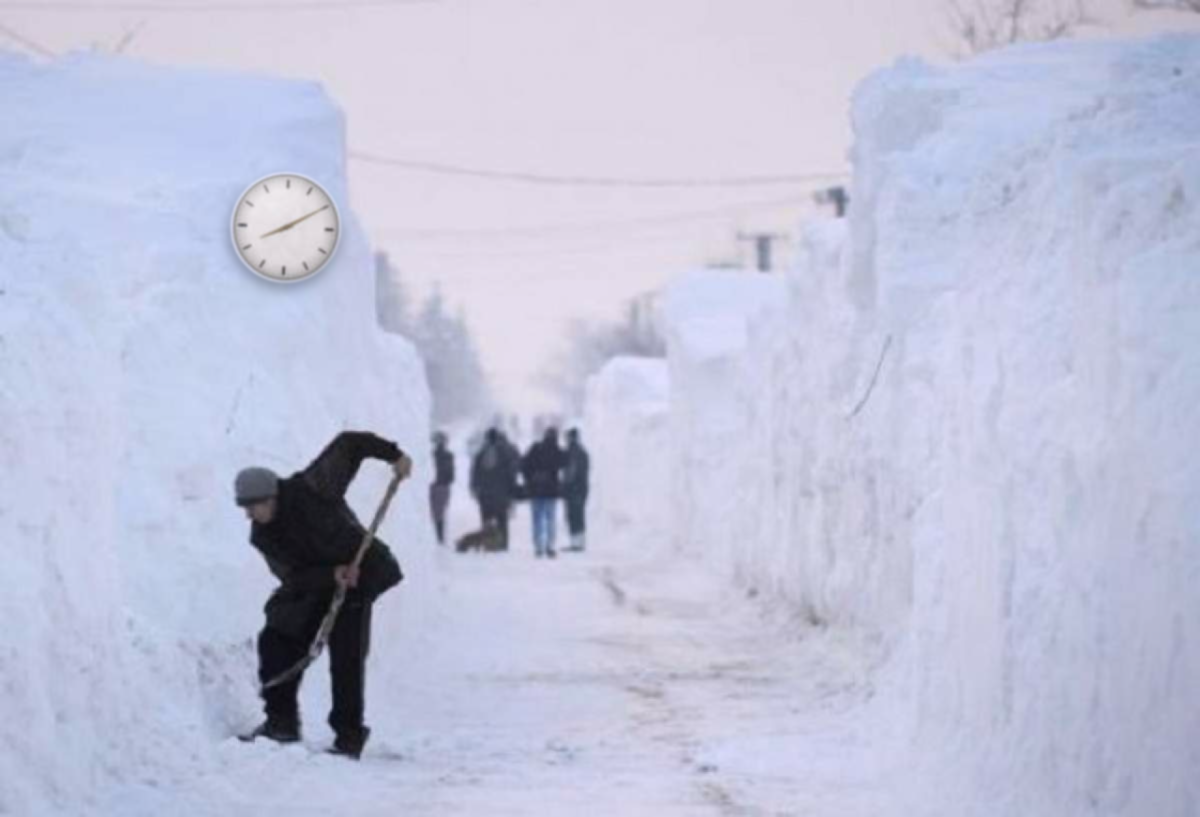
8.10
